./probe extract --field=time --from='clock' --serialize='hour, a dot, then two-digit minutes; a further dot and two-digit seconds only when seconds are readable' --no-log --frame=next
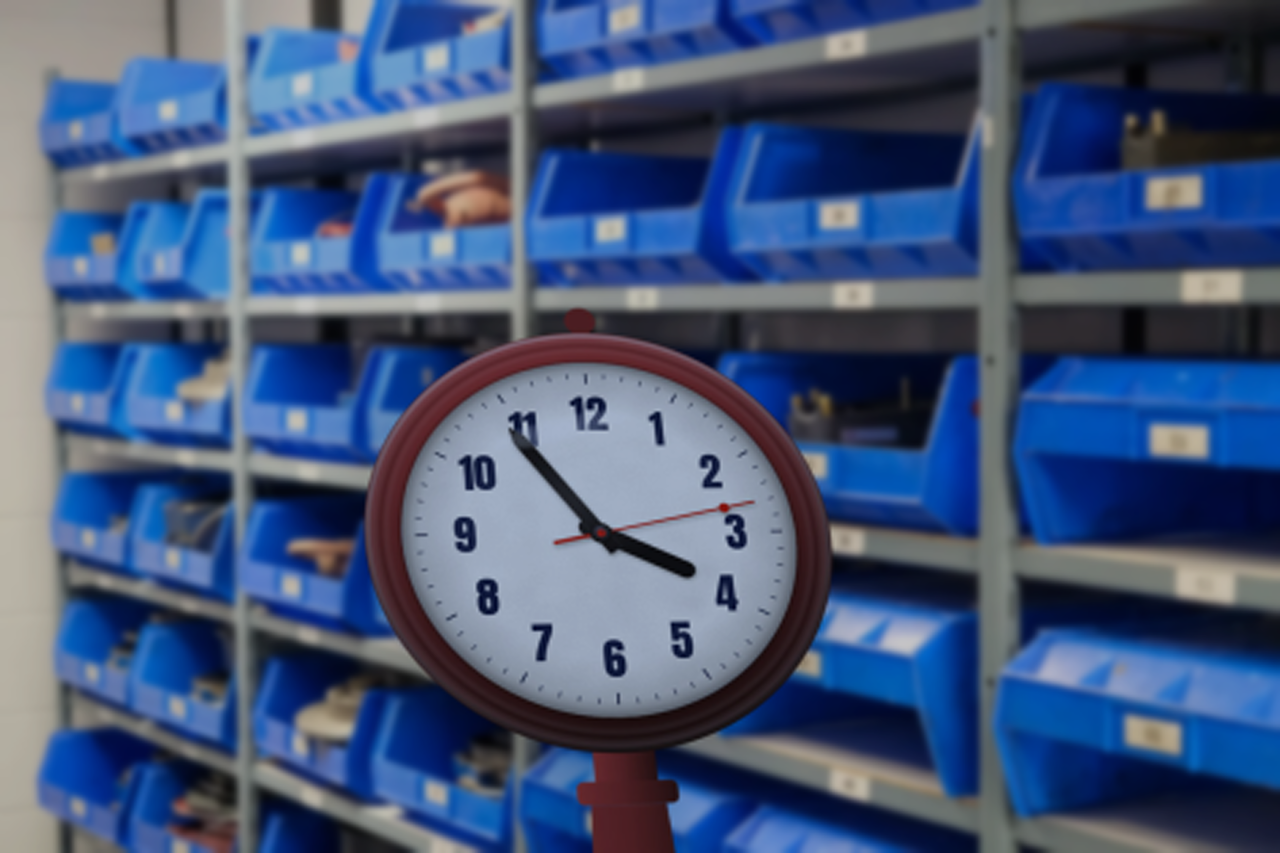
3.54.13
